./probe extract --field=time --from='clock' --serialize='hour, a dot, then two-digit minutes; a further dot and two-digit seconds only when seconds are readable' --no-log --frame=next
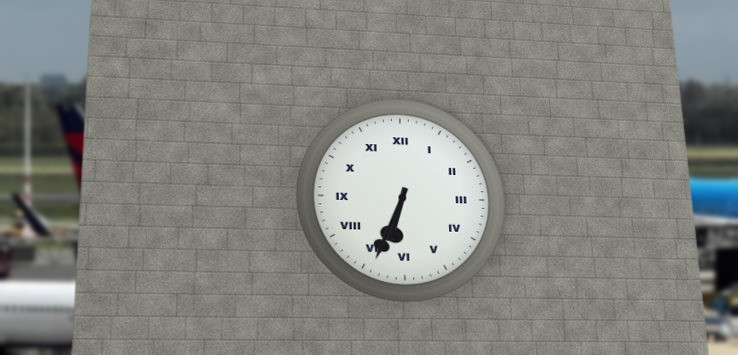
6.34
